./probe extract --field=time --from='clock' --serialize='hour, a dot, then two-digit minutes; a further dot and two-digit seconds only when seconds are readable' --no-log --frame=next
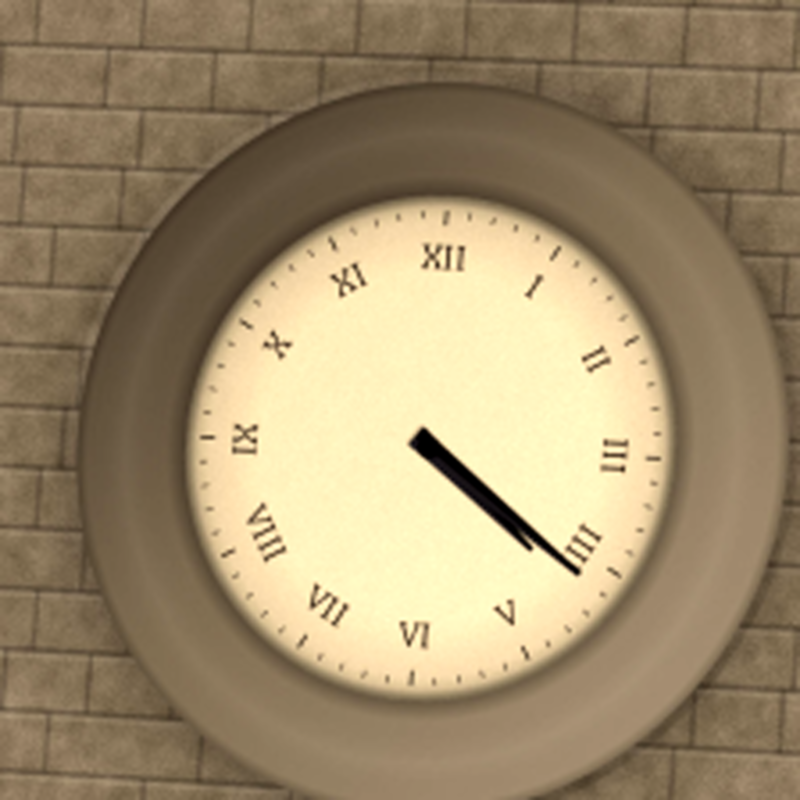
4.21
